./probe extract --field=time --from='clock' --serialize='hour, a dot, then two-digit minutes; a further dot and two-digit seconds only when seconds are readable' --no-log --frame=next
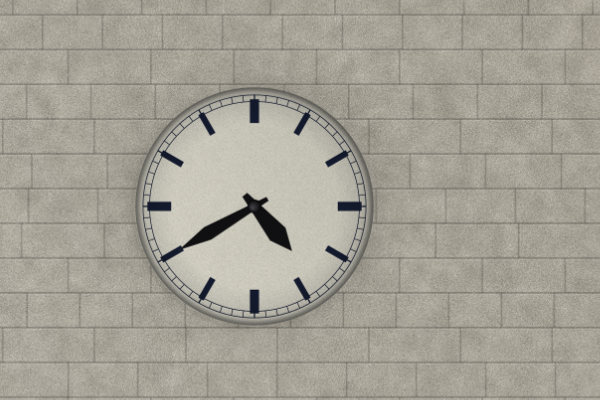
4.40
